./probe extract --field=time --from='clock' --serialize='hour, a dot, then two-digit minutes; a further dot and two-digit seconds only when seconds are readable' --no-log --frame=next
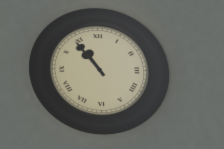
10.54
